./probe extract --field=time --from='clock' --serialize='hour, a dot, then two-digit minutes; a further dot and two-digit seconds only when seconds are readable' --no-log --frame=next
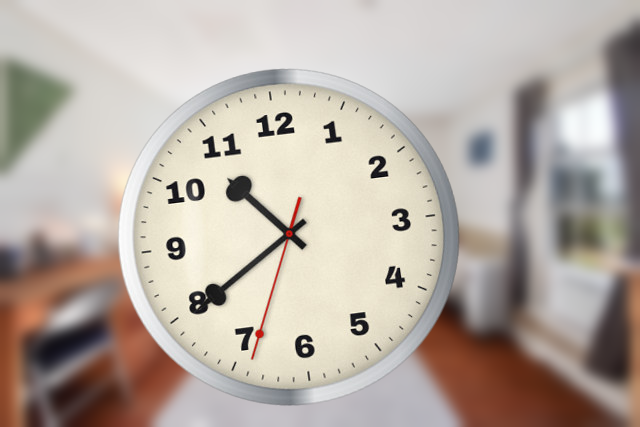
10.39.34
